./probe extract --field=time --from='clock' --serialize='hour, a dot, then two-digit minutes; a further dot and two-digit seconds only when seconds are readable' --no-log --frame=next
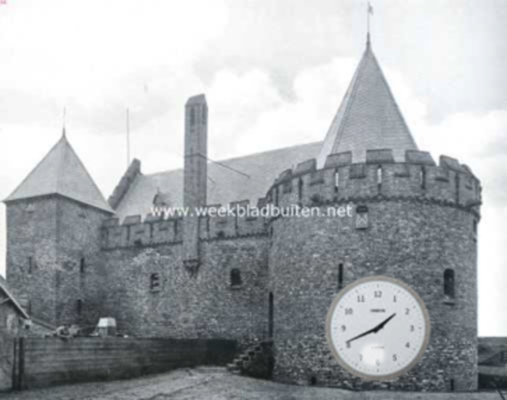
1.41
